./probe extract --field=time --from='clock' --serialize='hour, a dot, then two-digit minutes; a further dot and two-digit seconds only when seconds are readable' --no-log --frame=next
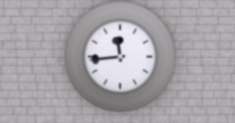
11.44
